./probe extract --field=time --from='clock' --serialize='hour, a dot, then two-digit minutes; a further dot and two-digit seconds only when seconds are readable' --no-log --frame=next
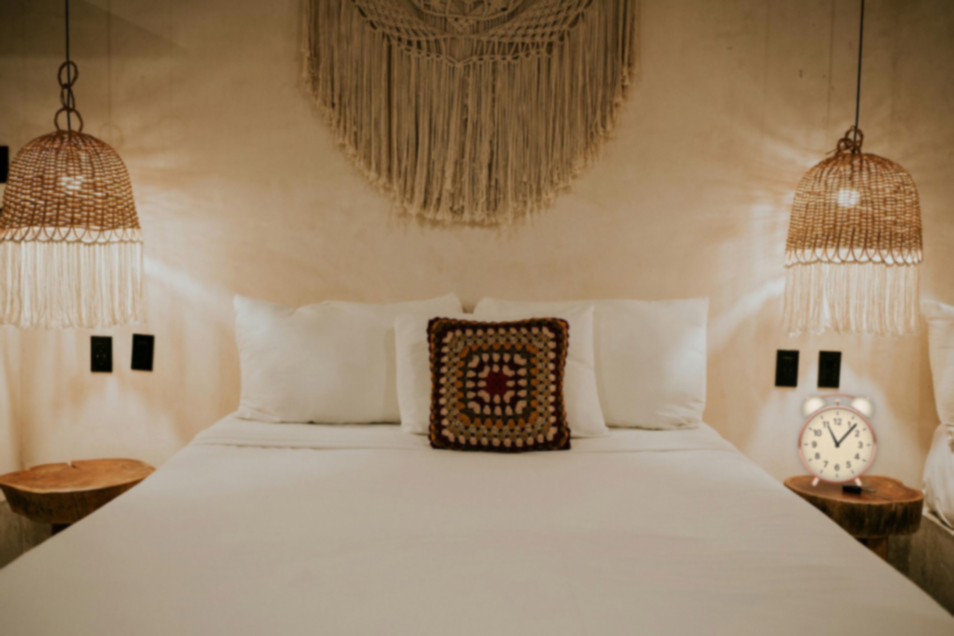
11.07
